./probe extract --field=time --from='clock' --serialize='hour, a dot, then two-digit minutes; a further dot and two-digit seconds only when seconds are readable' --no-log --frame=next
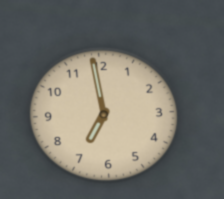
6.59
